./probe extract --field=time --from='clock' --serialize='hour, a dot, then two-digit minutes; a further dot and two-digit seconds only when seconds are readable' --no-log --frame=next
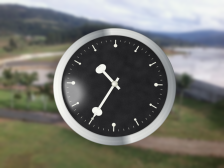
10.35
